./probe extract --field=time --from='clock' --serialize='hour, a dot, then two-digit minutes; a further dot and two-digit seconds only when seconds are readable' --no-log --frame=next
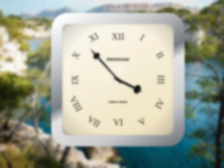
3.53
